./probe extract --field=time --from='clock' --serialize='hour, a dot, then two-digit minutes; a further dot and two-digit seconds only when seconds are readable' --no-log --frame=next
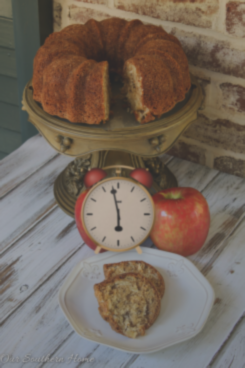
5.58
